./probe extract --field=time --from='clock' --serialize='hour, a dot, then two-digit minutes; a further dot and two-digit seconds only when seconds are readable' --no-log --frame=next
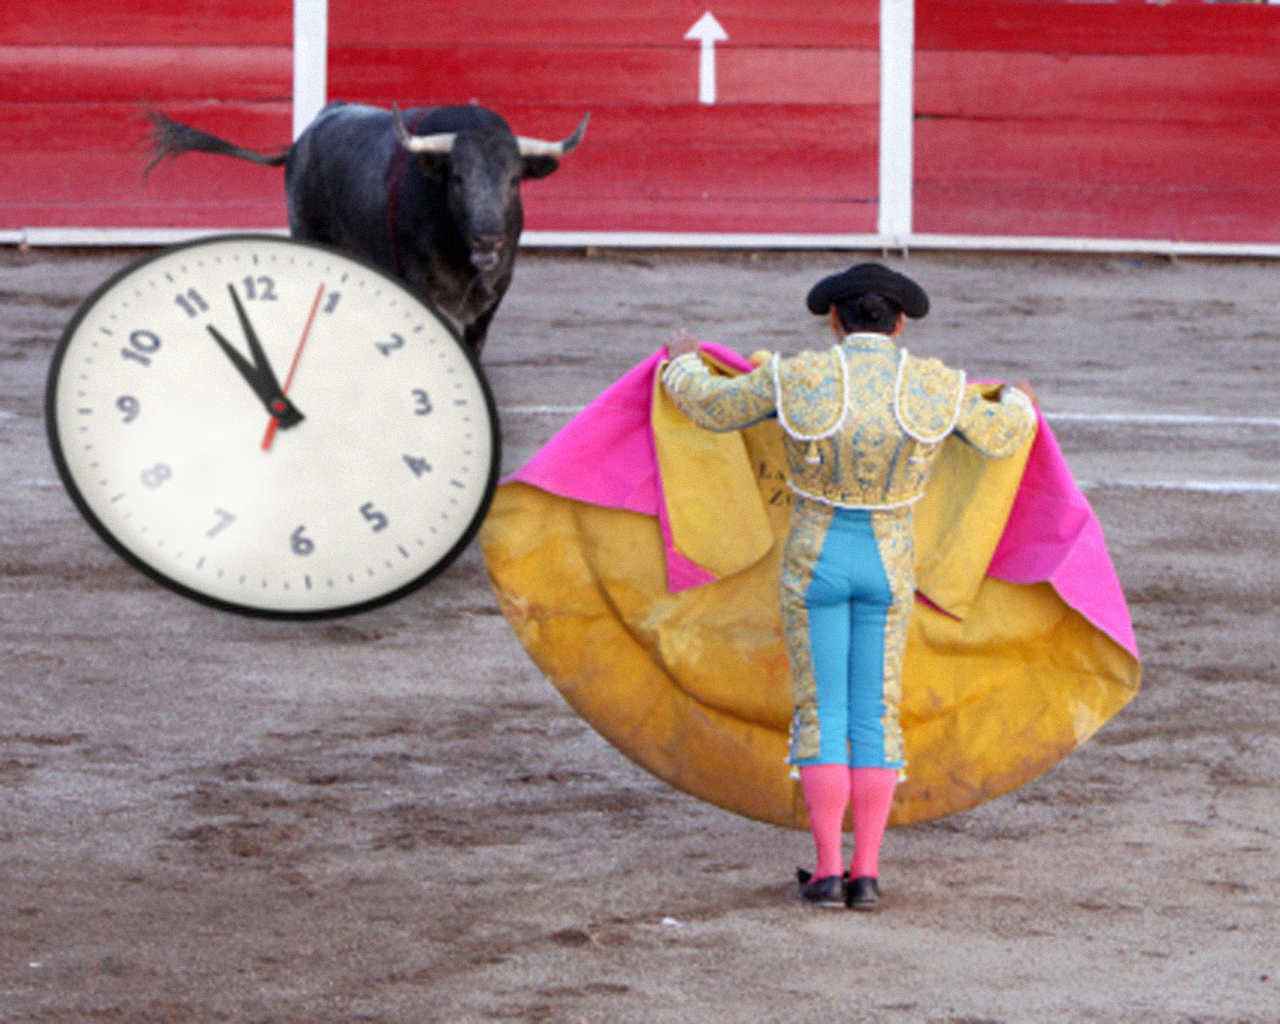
10.58.04
